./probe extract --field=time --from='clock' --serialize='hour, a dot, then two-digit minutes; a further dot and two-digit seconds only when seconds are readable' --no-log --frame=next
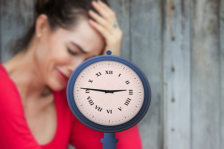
2.46
